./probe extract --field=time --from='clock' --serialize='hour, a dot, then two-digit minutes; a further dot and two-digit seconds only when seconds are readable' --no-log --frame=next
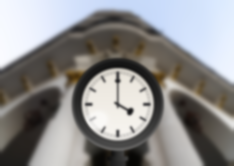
4.00
